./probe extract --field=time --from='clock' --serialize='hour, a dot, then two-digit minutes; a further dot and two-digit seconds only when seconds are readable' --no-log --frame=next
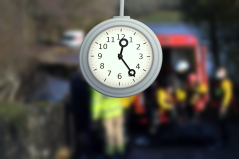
12.24
